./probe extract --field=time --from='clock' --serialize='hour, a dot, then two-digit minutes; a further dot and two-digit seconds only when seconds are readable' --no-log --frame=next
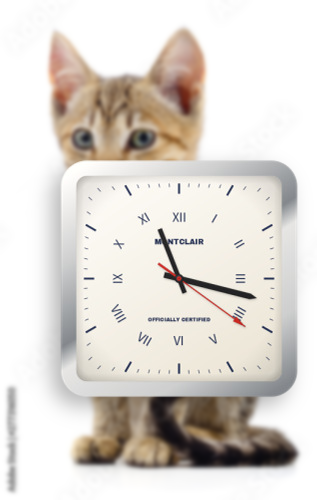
11.17.21
